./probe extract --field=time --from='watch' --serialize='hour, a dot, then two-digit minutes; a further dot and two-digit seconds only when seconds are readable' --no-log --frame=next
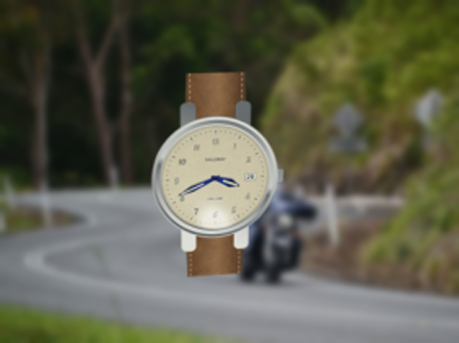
3.41
